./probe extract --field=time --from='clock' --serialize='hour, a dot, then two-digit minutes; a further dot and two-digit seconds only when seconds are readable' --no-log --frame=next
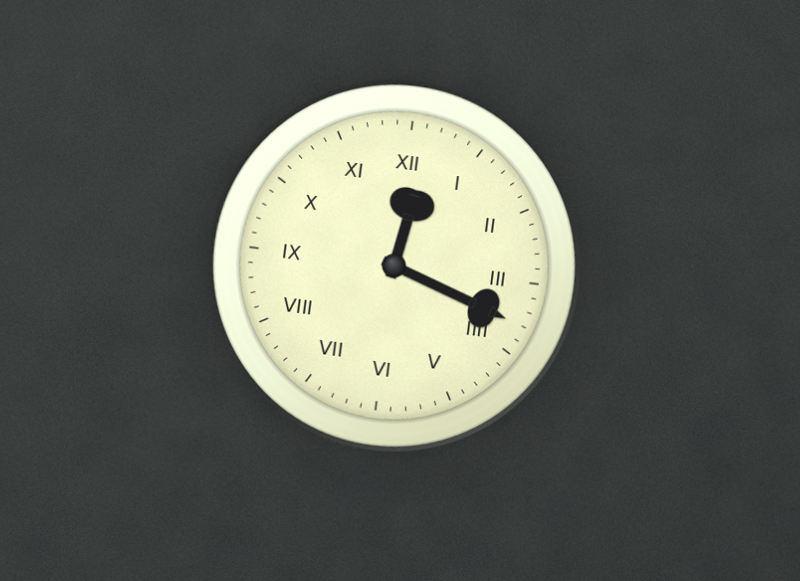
12.18
